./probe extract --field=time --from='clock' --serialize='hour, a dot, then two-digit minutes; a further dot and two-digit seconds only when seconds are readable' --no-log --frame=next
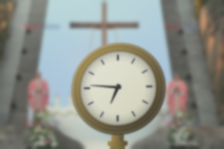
6.46
